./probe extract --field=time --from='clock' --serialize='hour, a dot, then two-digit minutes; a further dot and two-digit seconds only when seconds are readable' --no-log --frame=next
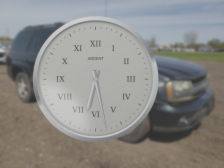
6.28
